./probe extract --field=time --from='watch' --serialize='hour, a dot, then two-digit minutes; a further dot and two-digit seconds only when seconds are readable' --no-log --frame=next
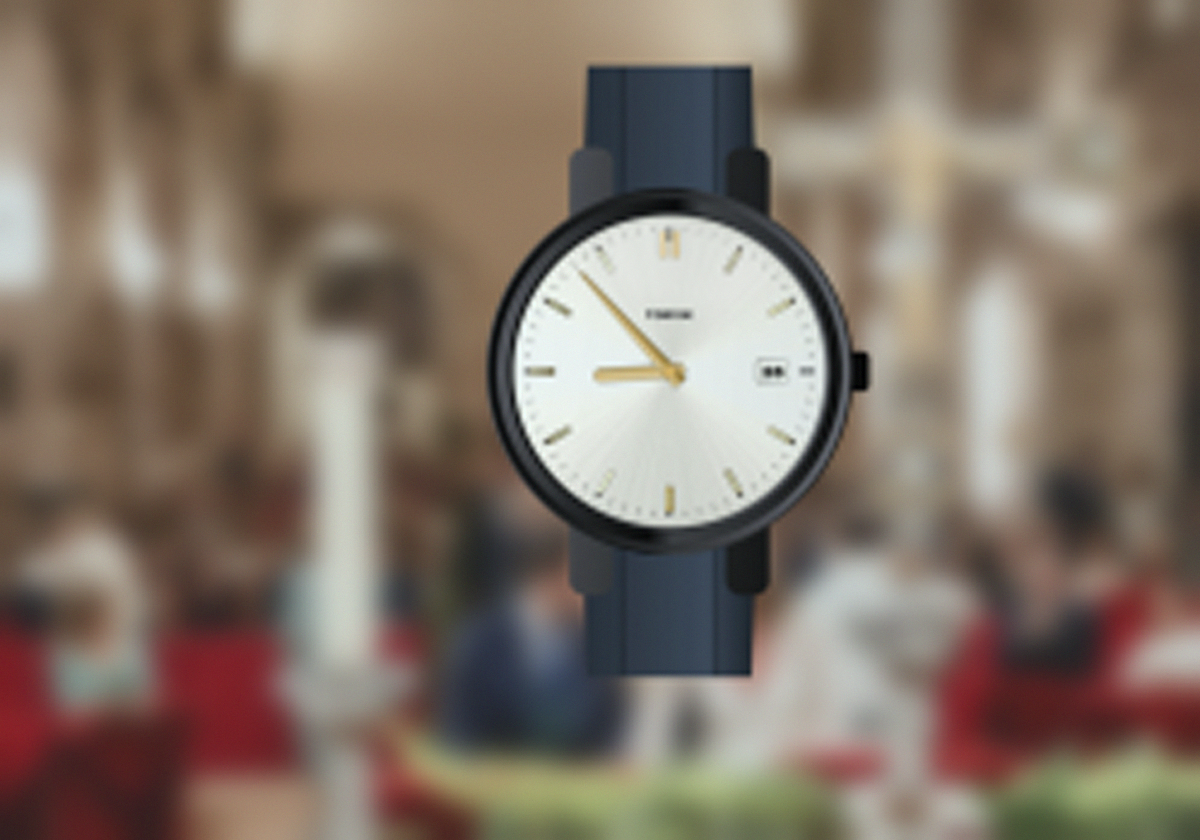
8.53
